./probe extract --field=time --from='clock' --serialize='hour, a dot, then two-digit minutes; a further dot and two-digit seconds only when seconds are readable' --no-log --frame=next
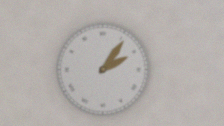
2.06
